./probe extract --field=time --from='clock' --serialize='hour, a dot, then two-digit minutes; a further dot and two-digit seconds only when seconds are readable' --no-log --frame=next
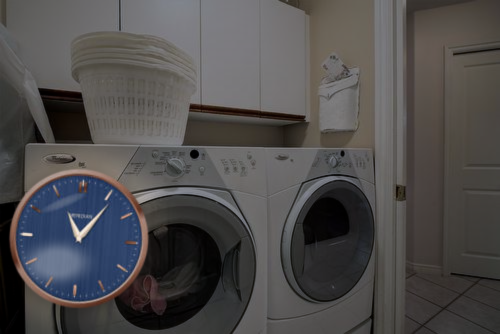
11.06
